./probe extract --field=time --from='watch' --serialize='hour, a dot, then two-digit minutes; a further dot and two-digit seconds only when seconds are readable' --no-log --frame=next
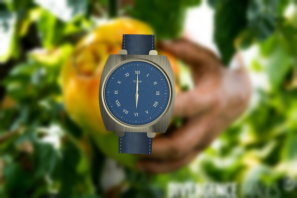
6.00
